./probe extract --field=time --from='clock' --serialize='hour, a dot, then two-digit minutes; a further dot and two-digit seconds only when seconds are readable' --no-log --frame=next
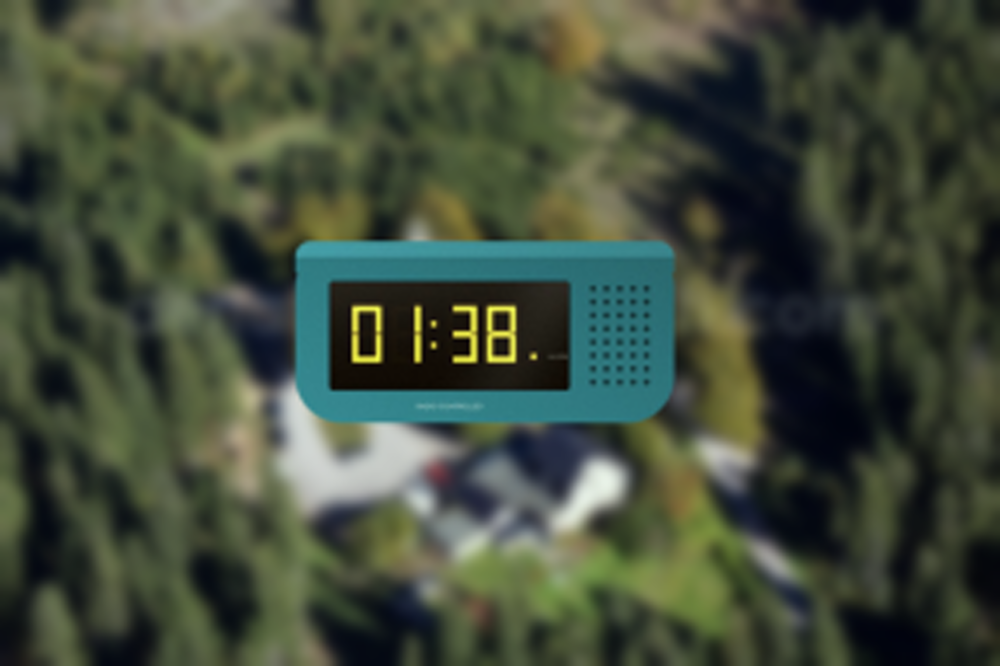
1.38
